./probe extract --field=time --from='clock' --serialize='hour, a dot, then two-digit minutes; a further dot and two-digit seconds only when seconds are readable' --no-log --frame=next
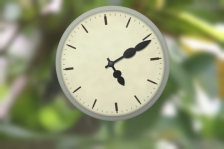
5.11
